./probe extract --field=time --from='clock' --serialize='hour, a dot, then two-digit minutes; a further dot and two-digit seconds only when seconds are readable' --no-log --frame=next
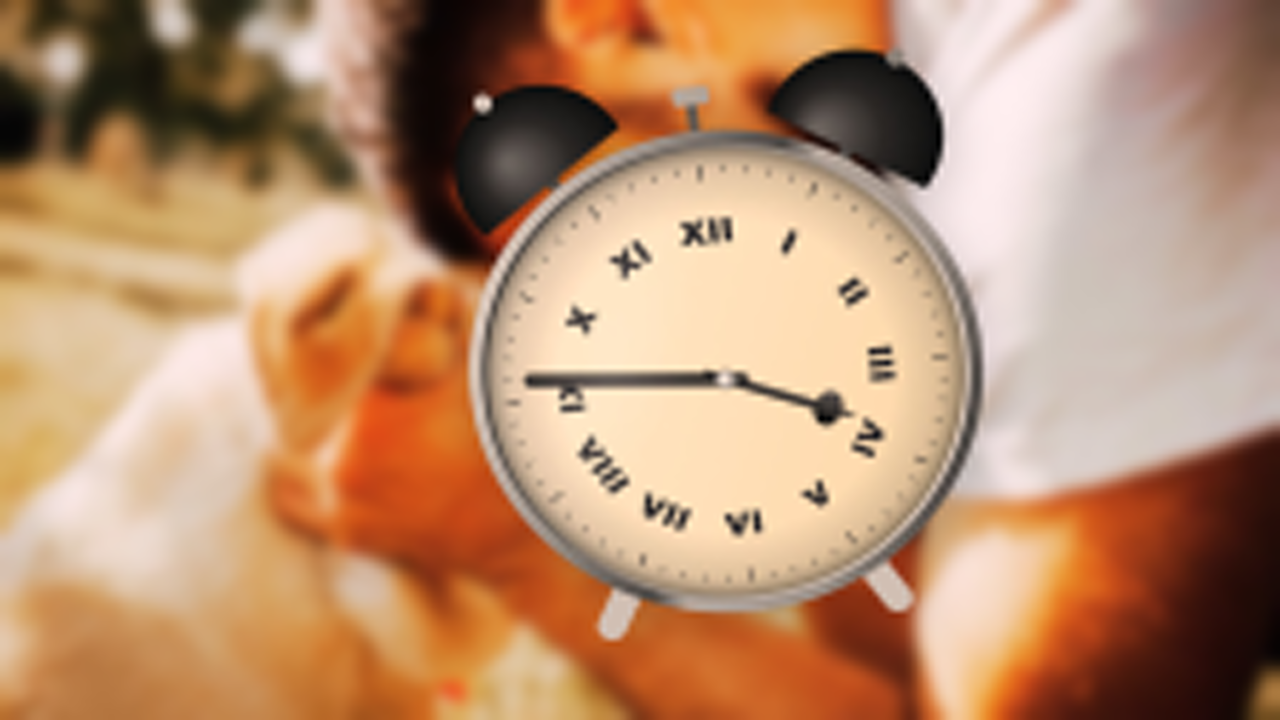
3.46
